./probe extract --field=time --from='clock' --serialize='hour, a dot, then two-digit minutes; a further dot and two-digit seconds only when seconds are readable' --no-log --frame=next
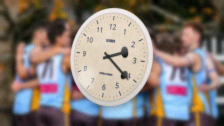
2.21
